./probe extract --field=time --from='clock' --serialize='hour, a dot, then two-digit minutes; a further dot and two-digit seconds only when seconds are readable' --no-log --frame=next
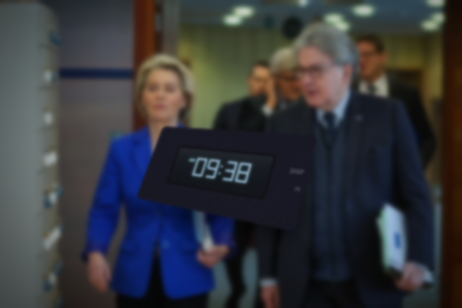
9.38
